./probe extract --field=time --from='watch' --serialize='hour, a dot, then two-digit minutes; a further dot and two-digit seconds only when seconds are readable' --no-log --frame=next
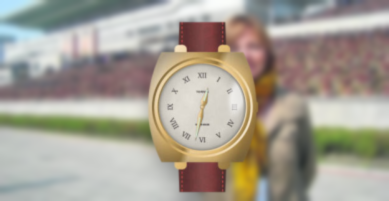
12.32
